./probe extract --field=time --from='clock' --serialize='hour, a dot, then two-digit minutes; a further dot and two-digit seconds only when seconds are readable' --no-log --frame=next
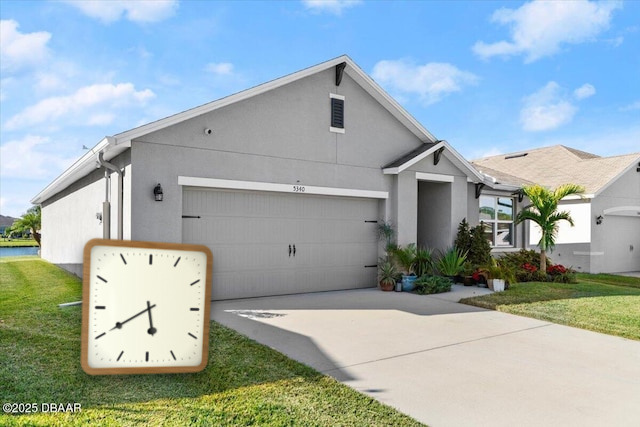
5.40
